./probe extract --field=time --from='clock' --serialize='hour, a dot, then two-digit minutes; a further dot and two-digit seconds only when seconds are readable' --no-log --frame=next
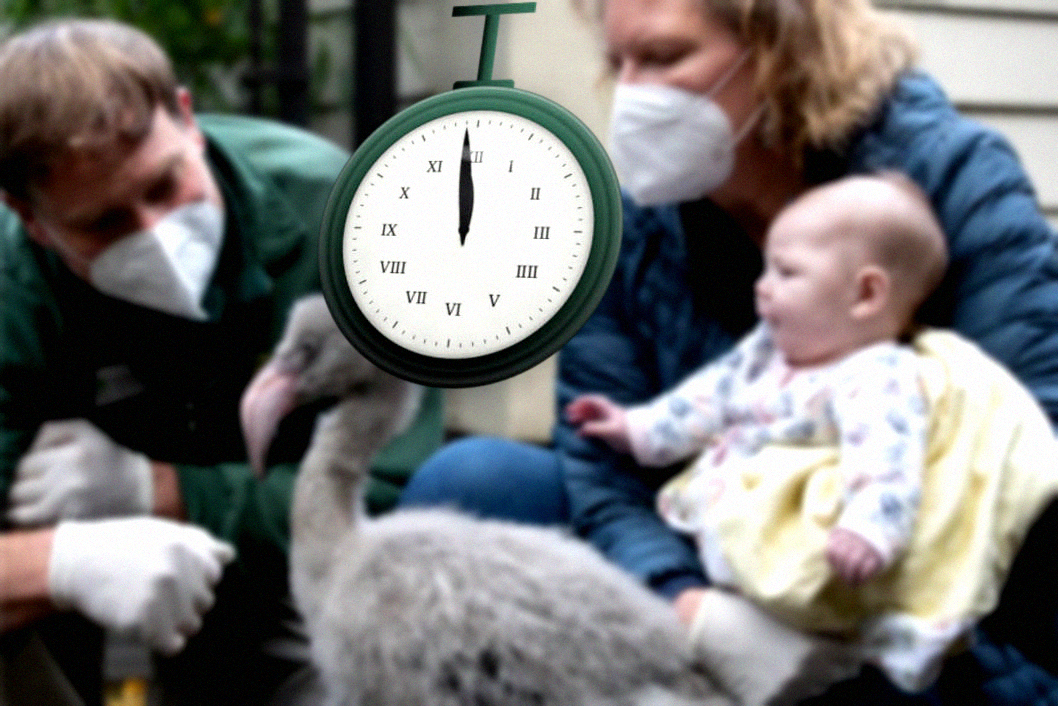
11.59
